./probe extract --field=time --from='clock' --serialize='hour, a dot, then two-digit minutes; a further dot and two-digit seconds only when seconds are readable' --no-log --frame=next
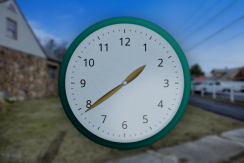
1.39
